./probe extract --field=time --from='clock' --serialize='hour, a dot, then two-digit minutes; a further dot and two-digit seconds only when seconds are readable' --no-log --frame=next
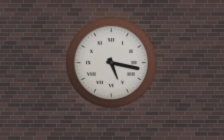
5.17
